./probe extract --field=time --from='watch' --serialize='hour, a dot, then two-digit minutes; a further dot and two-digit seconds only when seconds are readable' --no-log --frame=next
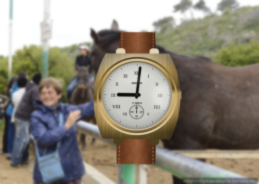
9.01
